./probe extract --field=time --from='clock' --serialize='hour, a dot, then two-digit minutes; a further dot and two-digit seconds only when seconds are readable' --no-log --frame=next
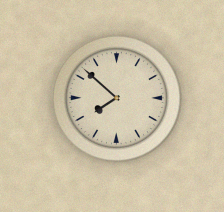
7.52
